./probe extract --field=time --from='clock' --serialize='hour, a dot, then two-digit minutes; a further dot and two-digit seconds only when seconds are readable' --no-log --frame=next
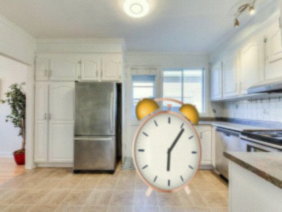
6.06
